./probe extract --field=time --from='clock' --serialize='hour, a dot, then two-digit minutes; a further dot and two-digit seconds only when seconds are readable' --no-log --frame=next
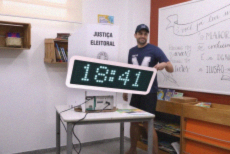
18.41
